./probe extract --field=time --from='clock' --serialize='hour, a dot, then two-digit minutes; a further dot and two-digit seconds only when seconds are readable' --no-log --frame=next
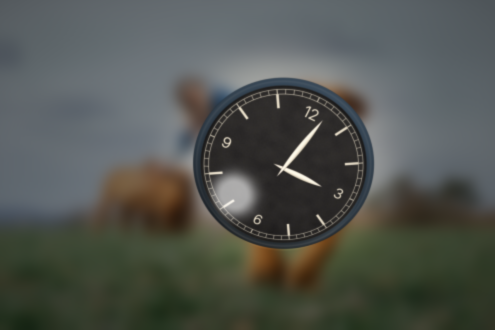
3.02
